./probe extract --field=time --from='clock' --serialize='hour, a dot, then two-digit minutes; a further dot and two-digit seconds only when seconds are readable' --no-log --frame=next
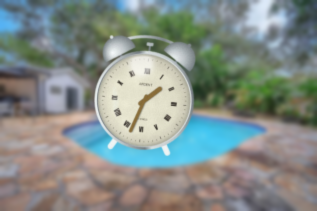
1.33
